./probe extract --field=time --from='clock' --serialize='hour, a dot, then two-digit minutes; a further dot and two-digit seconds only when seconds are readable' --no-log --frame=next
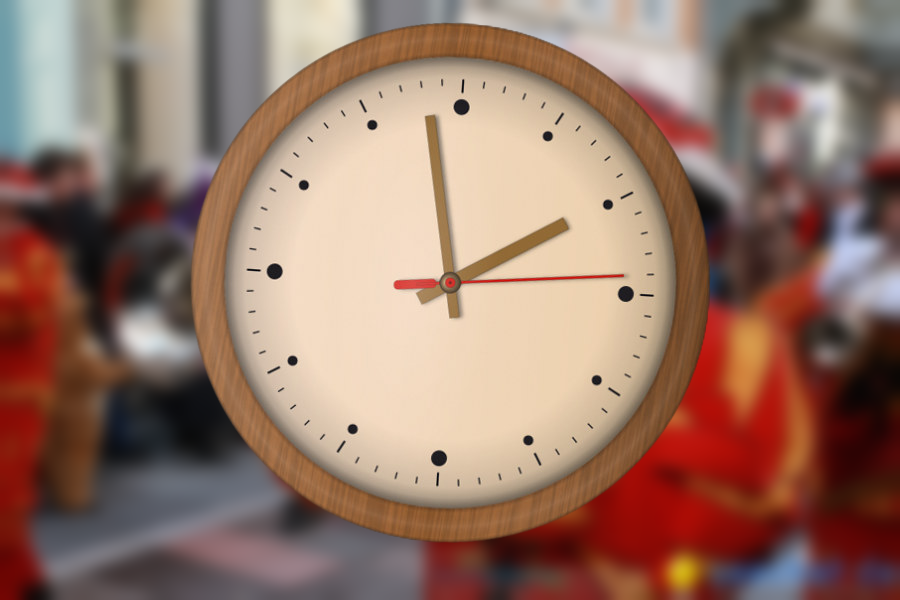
1.58.14
